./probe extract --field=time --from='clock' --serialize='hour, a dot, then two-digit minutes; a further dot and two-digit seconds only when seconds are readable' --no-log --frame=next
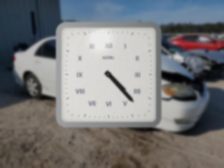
4.23
